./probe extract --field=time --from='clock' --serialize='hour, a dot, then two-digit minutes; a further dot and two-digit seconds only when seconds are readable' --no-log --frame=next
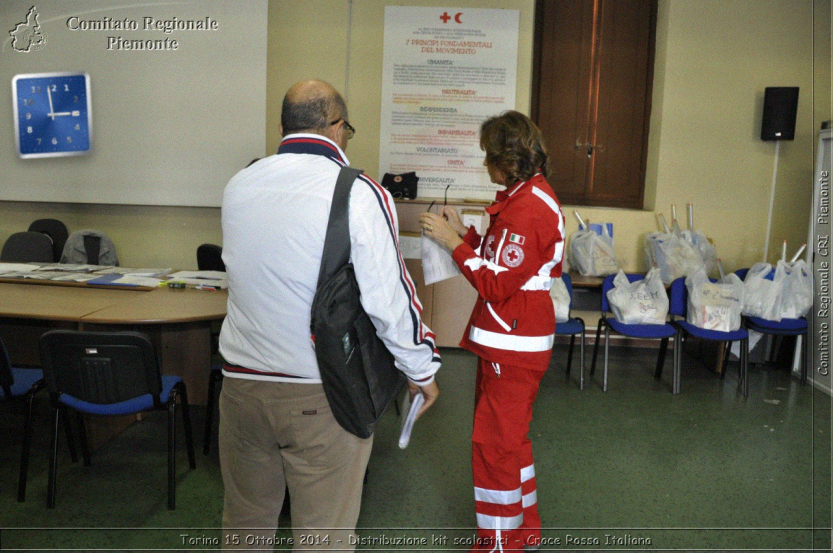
2.59
